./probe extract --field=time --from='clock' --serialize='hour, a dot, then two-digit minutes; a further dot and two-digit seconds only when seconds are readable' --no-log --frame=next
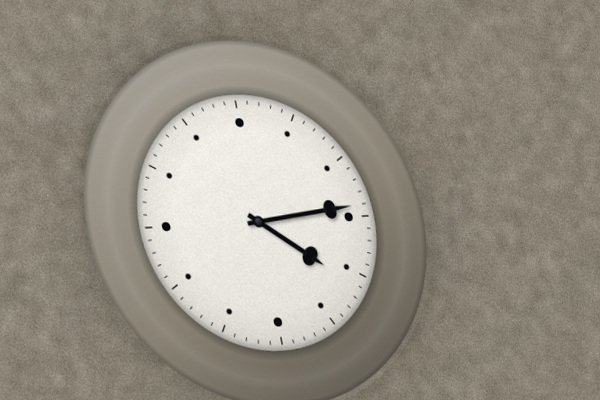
4.14
